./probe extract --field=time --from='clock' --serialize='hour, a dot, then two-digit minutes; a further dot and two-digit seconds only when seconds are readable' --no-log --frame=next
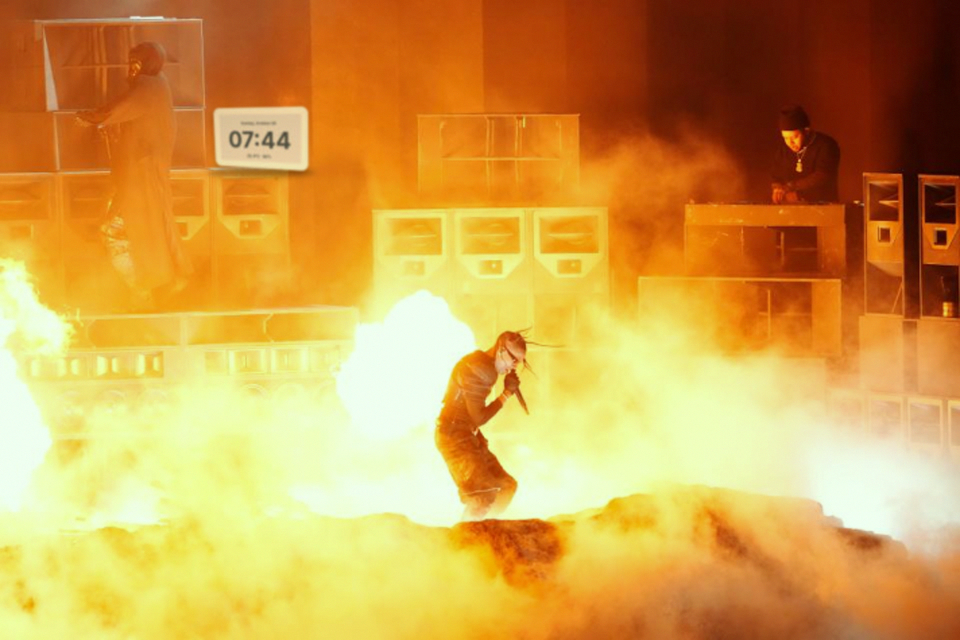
7.44
